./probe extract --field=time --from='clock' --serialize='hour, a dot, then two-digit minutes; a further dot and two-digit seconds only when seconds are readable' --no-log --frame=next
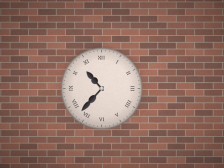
10.37
